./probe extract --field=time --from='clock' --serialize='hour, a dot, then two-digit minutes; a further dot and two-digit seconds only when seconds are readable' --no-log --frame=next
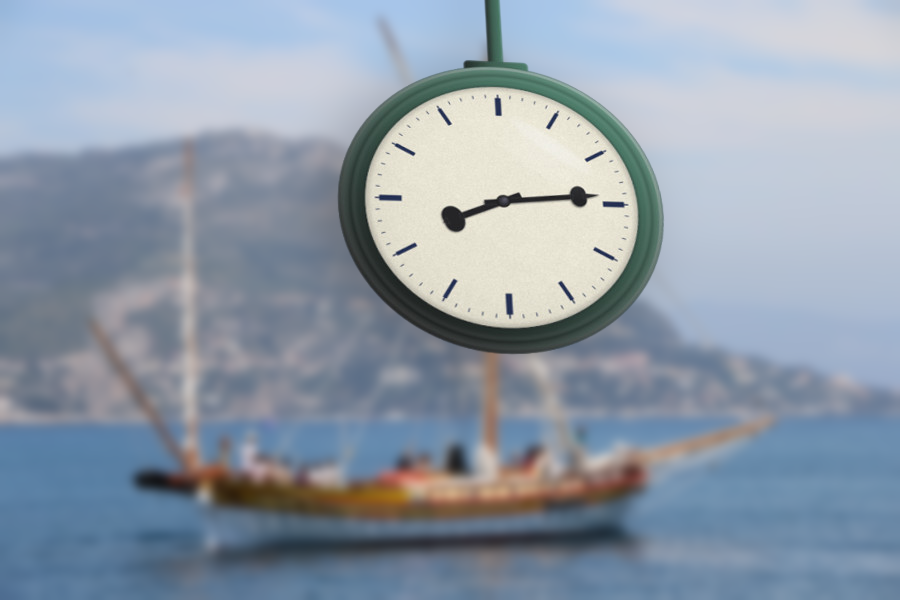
8.14
